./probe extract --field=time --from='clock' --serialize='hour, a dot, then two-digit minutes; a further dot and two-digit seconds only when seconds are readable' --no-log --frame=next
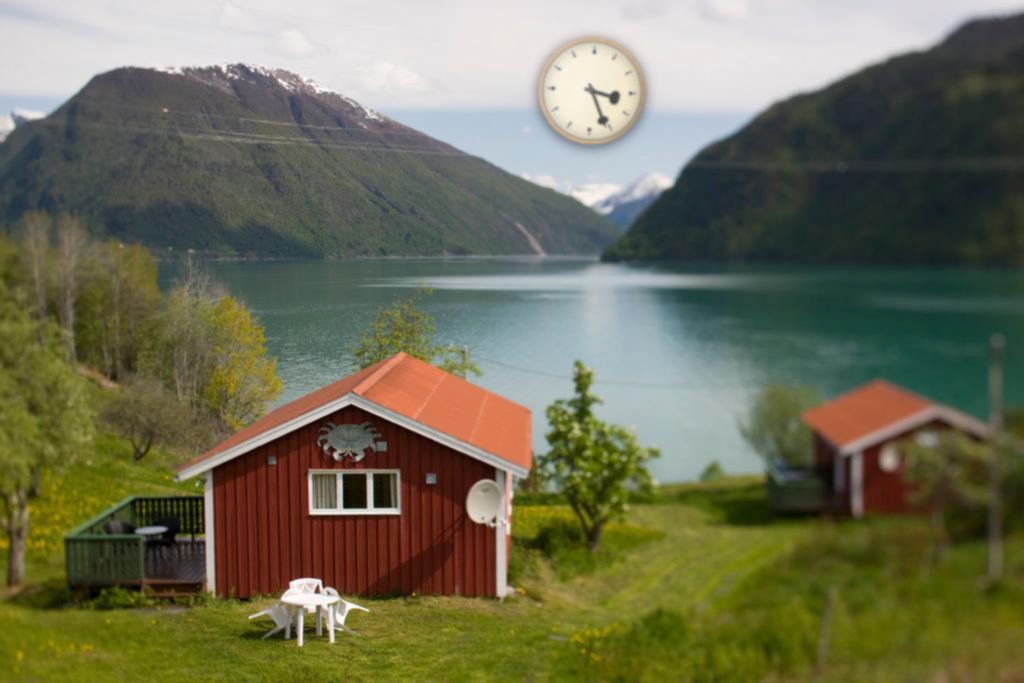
3.26
